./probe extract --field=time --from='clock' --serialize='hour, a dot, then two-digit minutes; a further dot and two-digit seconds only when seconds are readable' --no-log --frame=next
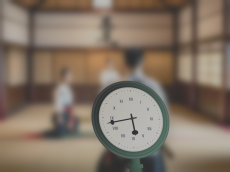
5.43
